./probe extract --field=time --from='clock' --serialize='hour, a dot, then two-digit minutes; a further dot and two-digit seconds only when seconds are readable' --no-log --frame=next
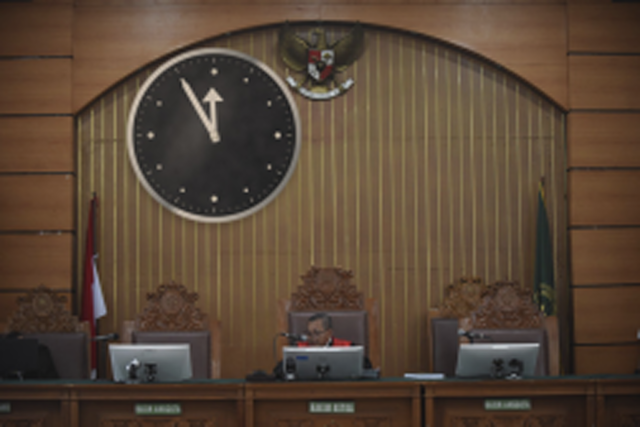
11.55
